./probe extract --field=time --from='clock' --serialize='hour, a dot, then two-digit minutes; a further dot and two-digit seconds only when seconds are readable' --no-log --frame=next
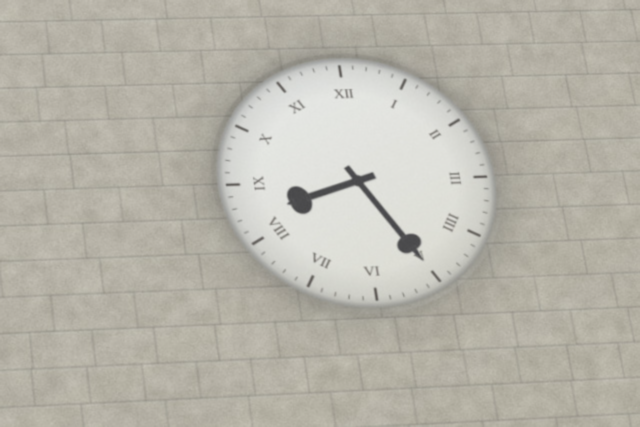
8.25
